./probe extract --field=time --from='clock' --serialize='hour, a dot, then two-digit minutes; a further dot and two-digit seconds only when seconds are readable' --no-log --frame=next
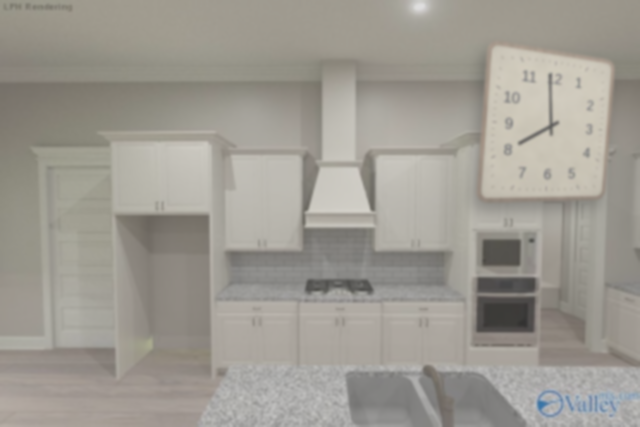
7.59
